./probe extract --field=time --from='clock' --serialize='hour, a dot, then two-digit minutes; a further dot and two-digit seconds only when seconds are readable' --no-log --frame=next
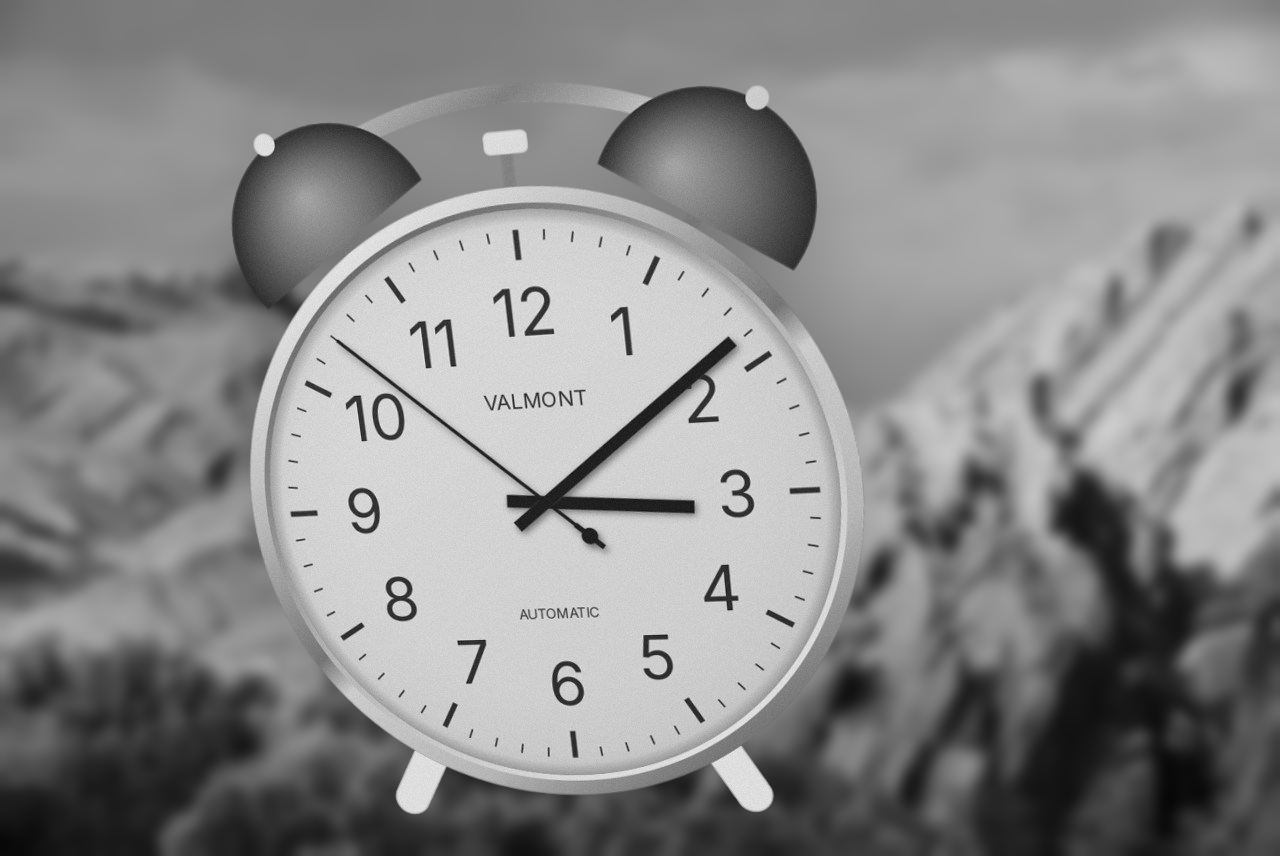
3.08.52
